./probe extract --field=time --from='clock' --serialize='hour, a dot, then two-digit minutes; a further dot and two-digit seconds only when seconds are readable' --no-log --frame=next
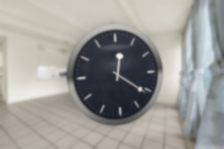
12.21
